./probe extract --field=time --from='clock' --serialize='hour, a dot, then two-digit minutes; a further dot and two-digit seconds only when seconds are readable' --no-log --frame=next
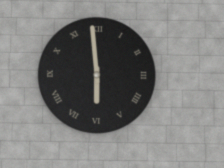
5.59
